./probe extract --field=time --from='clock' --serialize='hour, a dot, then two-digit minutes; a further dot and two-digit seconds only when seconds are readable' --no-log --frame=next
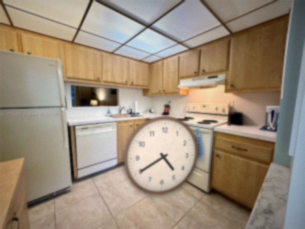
4.40
